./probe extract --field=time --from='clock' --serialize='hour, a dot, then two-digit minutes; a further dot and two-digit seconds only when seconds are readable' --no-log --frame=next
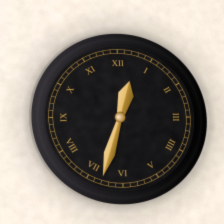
12.33
